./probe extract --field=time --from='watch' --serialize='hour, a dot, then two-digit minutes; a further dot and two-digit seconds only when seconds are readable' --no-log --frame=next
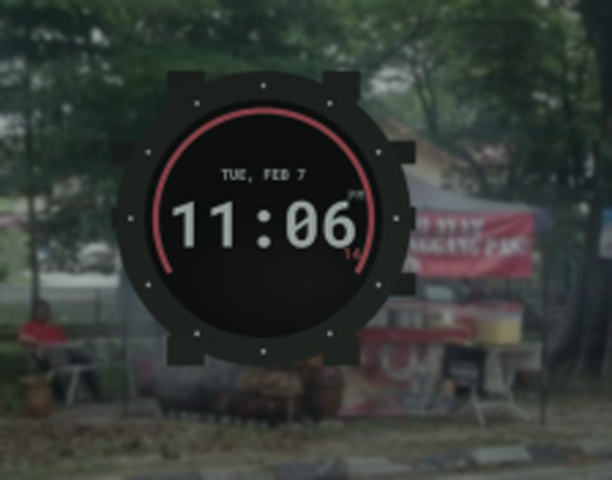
11.06
